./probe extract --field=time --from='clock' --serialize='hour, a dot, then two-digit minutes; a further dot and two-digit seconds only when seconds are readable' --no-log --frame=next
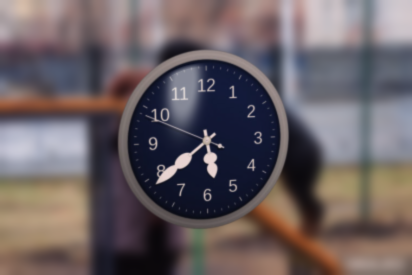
5.38.49
